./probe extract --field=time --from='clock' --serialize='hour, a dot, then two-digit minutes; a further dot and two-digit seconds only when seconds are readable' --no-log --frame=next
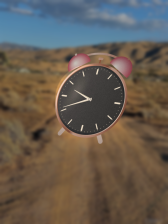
9.41
